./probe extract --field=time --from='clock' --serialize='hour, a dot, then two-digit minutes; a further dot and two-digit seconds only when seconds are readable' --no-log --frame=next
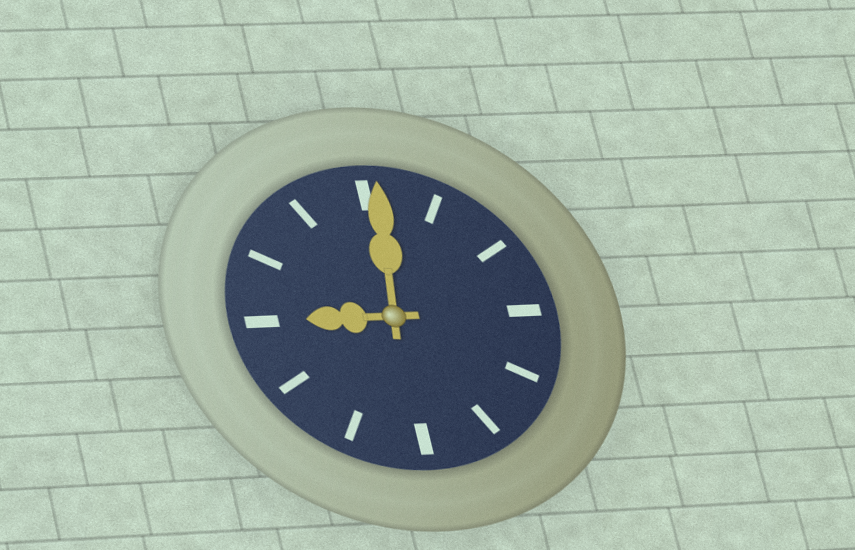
9.01
